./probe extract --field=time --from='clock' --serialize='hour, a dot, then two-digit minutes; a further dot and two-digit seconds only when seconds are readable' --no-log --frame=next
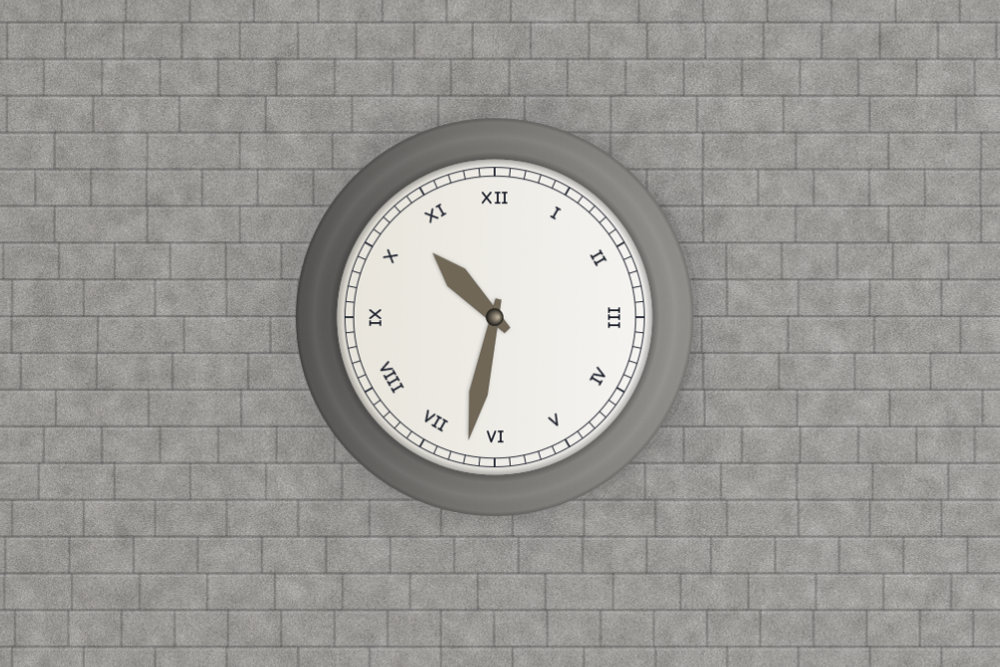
10.32
